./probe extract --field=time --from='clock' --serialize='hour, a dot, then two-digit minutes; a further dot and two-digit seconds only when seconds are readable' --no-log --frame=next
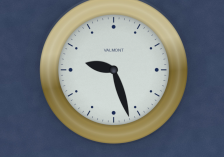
9.27
